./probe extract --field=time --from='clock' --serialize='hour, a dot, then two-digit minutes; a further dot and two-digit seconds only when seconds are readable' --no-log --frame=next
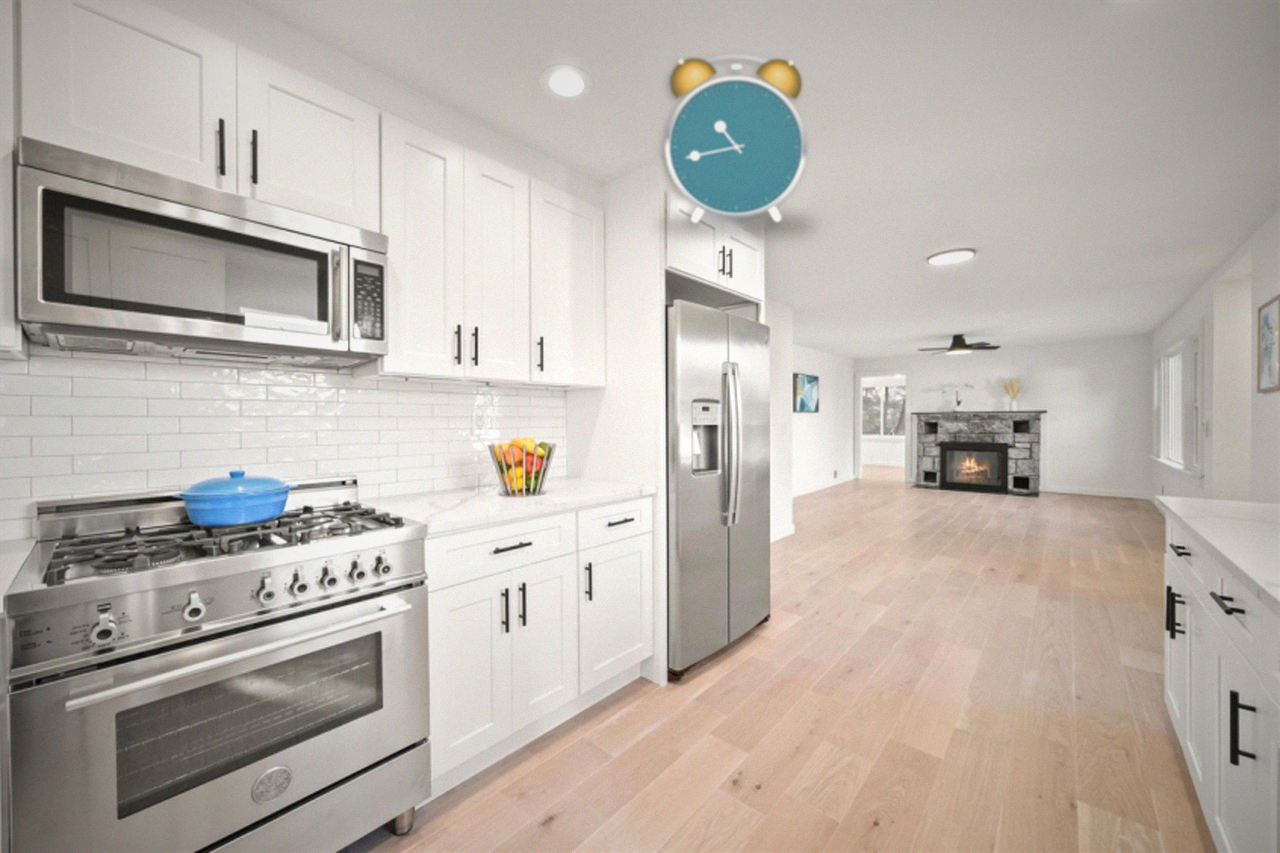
10.43
